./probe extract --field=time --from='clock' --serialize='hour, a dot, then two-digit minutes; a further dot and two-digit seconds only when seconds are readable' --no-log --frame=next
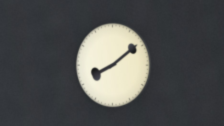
8.09
